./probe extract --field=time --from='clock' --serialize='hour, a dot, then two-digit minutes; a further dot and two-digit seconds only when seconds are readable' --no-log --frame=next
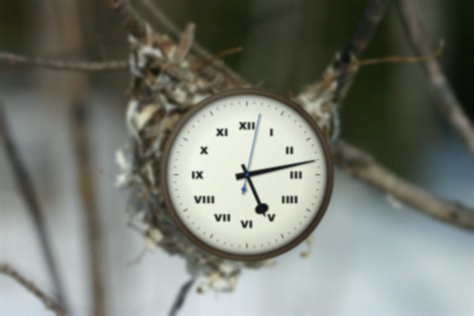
5.13.02
